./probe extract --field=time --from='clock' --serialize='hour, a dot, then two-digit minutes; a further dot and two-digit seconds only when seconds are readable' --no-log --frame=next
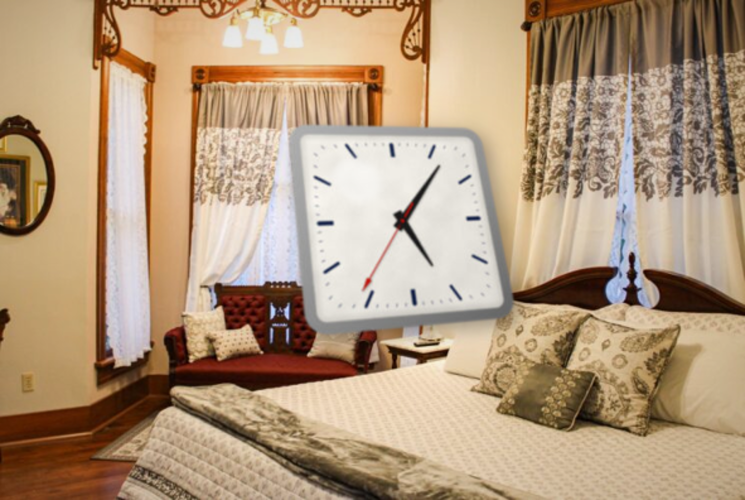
5.06.36
